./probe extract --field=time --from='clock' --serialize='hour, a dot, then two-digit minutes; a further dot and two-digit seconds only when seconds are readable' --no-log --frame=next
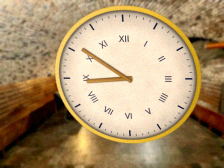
8.51
